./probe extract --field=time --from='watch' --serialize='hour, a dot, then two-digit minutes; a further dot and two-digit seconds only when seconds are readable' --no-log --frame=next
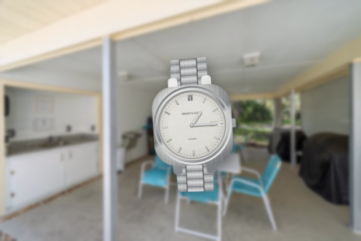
1.15
